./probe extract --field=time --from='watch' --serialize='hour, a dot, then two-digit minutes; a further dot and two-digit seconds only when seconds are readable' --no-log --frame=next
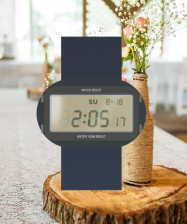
2.05.17
